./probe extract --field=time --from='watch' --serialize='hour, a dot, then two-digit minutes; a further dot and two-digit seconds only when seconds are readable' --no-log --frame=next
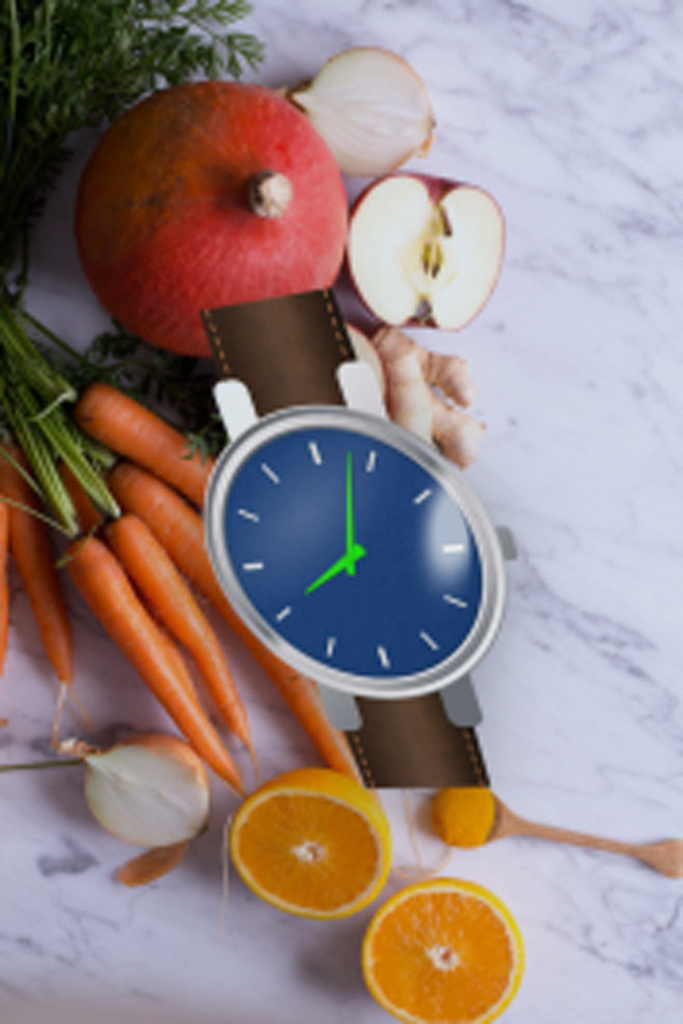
8.03
